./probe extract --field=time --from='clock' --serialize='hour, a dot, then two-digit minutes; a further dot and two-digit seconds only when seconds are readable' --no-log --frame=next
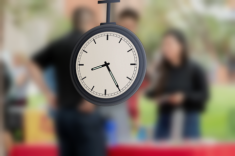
8.25
